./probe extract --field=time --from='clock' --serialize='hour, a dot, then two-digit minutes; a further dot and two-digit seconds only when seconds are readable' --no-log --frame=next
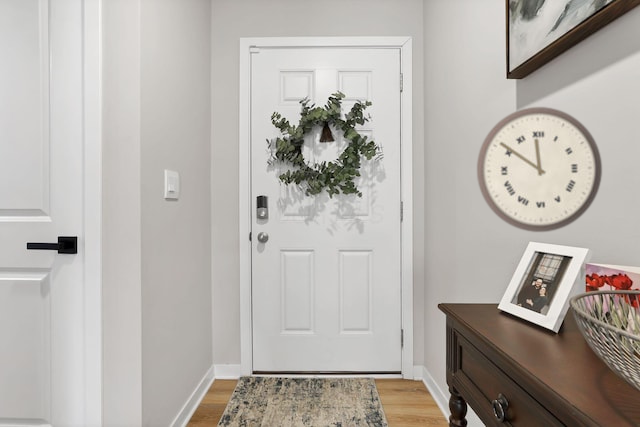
11.51
